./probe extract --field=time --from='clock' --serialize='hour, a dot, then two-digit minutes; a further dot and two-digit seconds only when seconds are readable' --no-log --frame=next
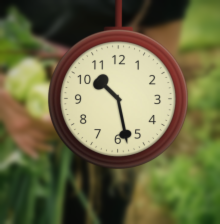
10.28
